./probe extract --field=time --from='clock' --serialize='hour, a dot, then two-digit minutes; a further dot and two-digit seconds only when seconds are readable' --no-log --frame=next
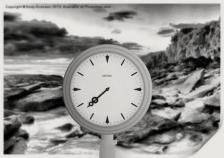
7.38
